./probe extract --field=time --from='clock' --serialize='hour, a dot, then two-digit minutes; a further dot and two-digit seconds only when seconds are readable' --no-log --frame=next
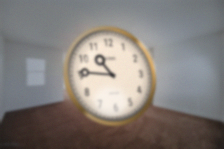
10.46
